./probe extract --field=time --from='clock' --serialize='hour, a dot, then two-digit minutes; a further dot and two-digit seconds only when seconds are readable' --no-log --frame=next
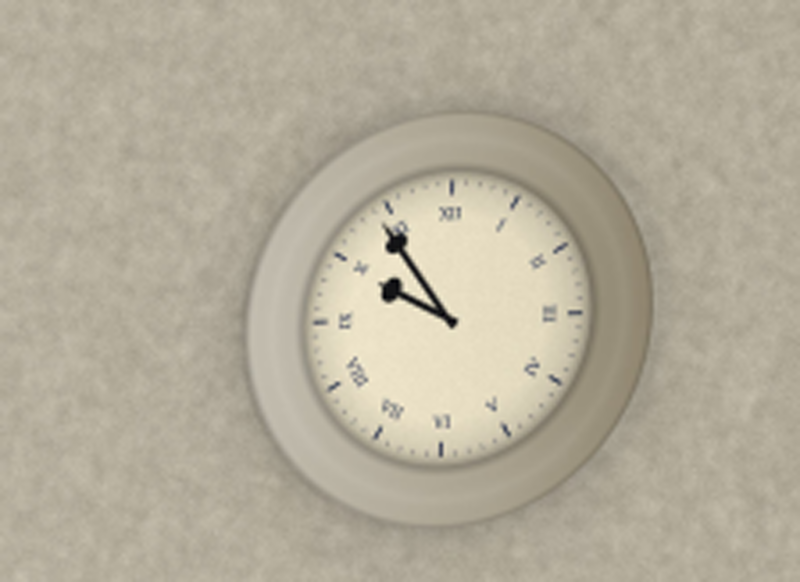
9.54
